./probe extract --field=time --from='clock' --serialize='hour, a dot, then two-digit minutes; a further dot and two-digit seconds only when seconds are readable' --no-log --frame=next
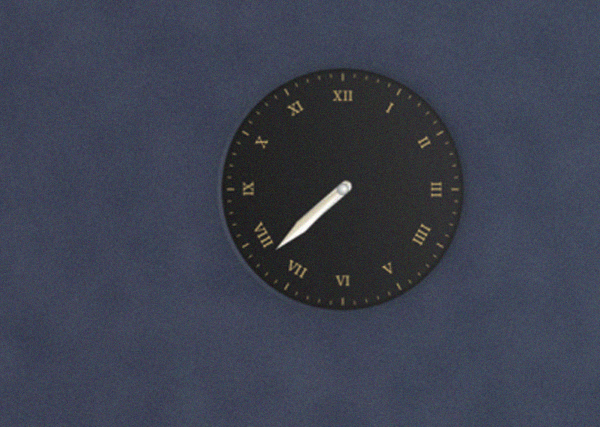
7.38
